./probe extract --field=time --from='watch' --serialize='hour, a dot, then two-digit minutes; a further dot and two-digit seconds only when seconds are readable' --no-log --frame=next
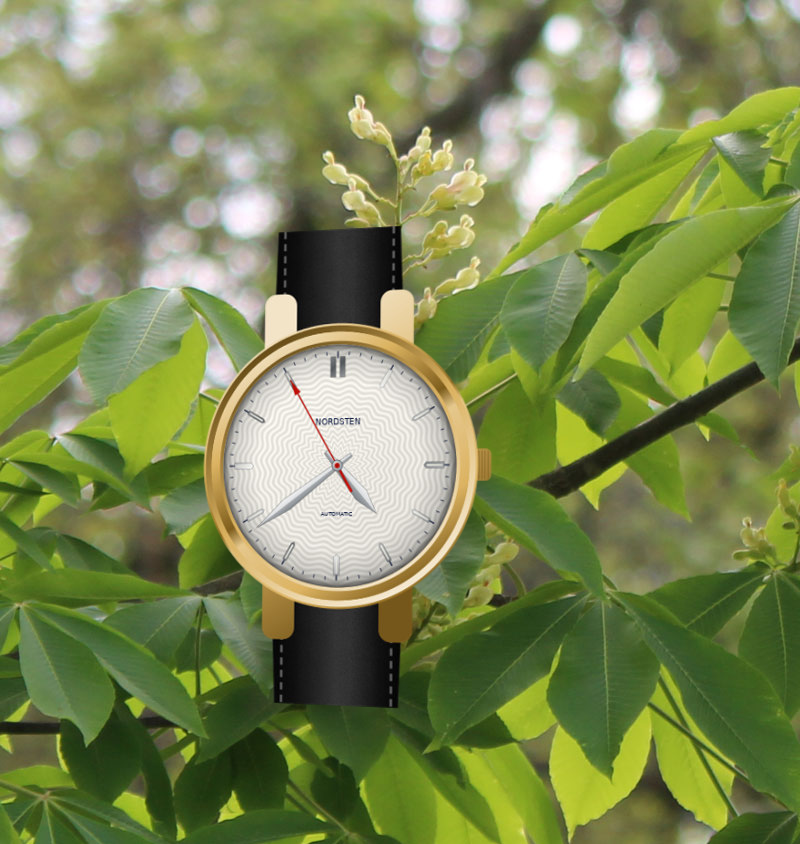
4.38.55
